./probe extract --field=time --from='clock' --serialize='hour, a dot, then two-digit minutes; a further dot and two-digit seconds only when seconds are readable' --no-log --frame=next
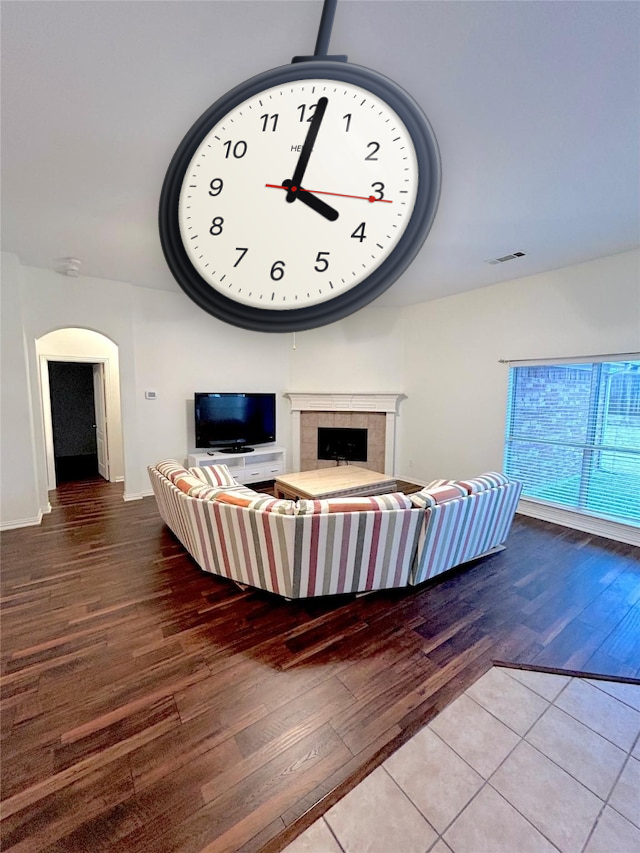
4.01.16
